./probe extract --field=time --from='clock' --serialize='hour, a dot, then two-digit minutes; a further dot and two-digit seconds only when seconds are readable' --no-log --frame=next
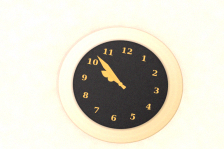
9.52
